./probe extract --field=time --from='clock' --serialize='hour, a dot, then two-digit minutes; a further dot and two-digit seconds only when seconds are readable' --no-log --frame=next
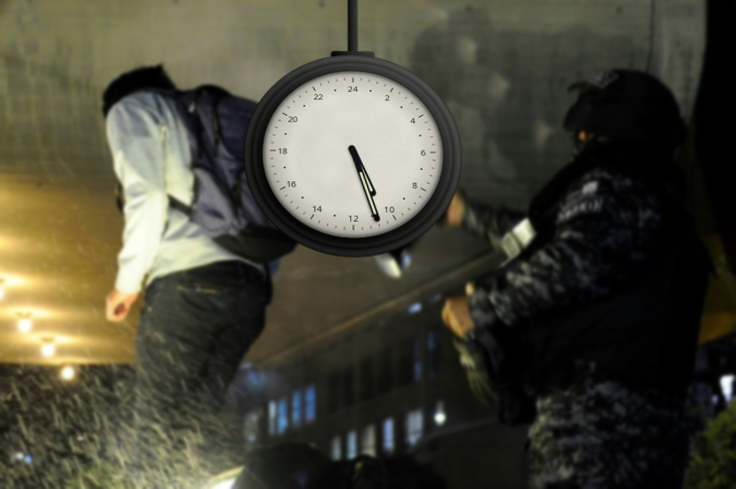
10.27
